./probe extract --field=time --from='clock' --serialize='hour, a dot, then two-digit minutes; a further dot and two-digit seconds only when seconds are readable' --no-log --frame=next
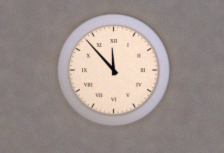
11.53
